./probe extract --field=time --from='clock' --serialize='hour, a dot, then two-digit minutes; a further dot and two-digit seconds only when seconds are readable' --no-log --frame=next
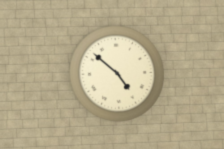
4.52
